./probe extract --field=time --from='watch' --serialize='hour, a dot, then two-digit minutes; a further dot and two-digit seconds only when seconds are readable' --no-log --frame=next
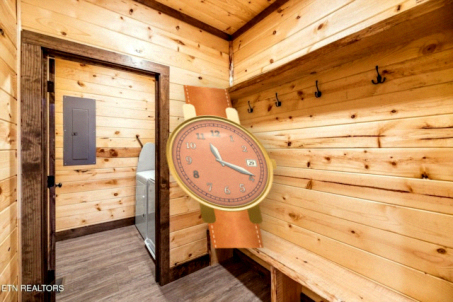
11.19
